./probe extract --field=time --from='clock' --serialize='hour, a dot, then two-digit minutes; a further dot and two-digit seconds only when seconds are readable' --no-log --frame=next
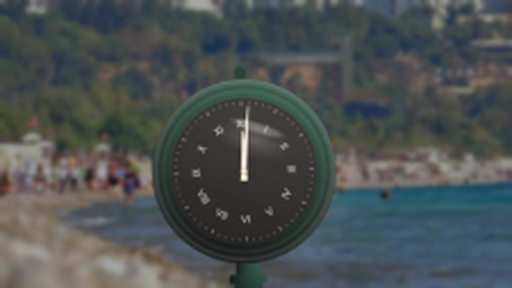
12.01
